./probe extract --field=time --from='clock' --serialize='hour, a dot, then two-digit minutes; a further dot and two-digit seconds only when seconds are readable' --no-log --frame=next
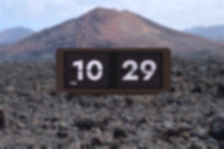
10.29
